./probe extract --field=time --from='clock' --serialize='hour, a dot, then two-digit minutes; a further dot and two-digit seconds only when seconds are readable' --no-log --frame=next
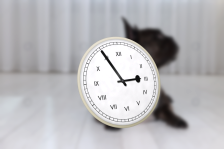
2.55
